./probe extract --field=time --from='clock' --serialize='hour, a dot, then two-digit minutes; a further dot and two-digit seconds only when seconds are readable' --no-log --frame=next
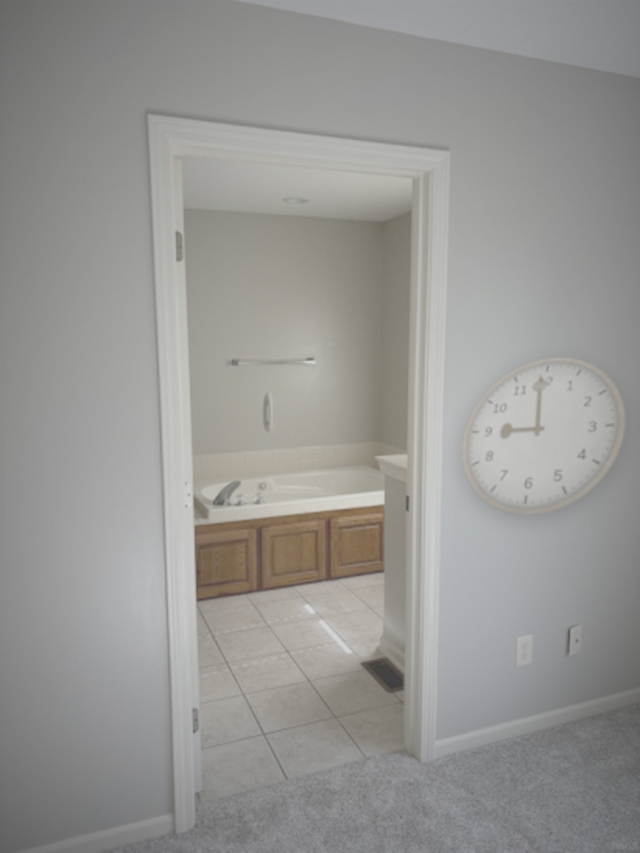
8.59
